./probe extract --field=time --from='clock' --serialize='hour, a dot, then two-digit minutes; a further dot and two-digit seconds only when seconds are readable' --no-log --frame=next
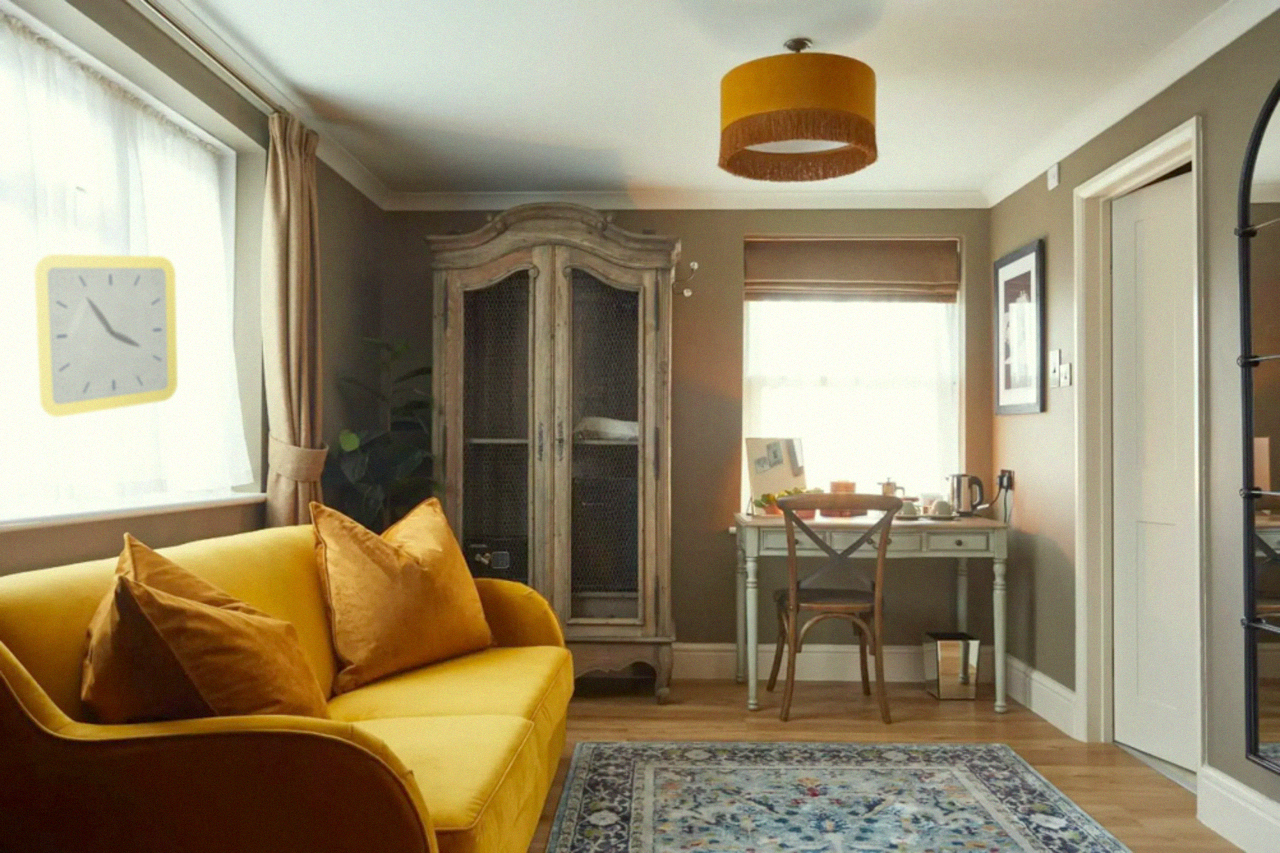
3.54
